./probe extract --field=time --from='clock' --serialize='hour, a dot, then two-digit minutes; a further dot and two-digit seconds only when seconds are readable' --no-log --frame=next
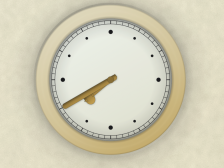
7.40
